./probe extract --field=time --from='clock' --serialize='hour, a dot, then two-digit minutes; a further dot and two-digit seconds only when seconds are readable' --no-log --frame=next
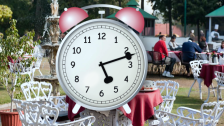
5.12
